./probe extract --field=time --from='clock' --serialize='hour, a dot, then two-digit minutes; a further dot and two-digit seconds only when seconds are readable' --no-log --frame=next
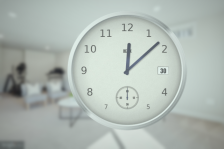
12.08
